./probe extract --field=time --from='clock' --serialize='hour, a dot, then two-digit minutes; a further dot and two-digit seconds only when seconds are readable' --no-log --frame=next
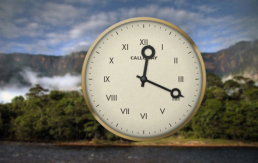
12.19
